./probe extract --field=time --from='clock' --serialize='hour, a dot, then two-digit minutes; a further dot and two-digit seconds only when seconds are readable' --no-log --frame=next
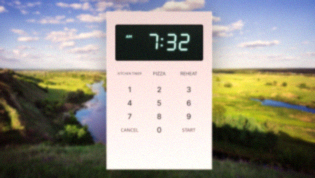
7.32
